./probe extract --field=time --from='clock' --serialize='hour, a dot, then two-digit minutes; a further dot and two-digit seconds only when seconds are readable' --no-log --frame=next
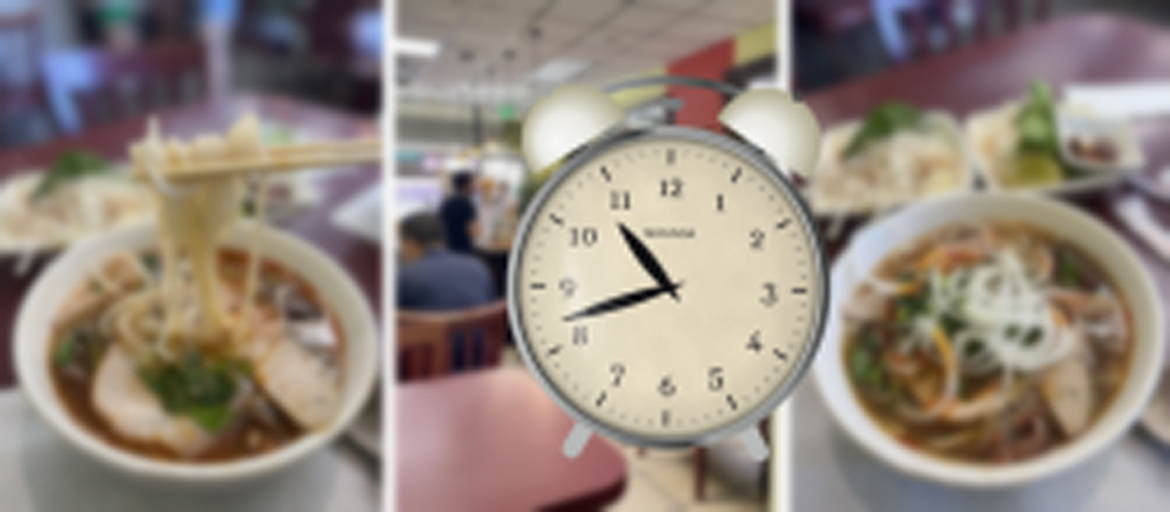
10.42
